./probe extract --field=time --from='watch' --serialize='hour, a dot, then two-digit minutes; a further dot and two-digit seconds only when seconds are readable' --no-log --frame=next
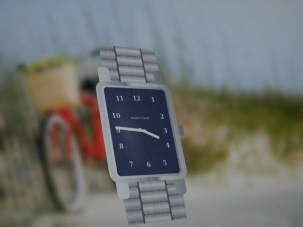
3.46
